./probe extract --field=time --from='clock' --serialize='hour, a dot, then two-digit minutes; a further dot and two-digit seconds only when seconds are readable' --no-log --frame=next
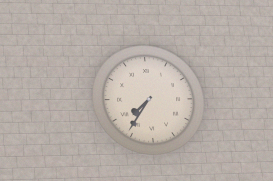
7.36
